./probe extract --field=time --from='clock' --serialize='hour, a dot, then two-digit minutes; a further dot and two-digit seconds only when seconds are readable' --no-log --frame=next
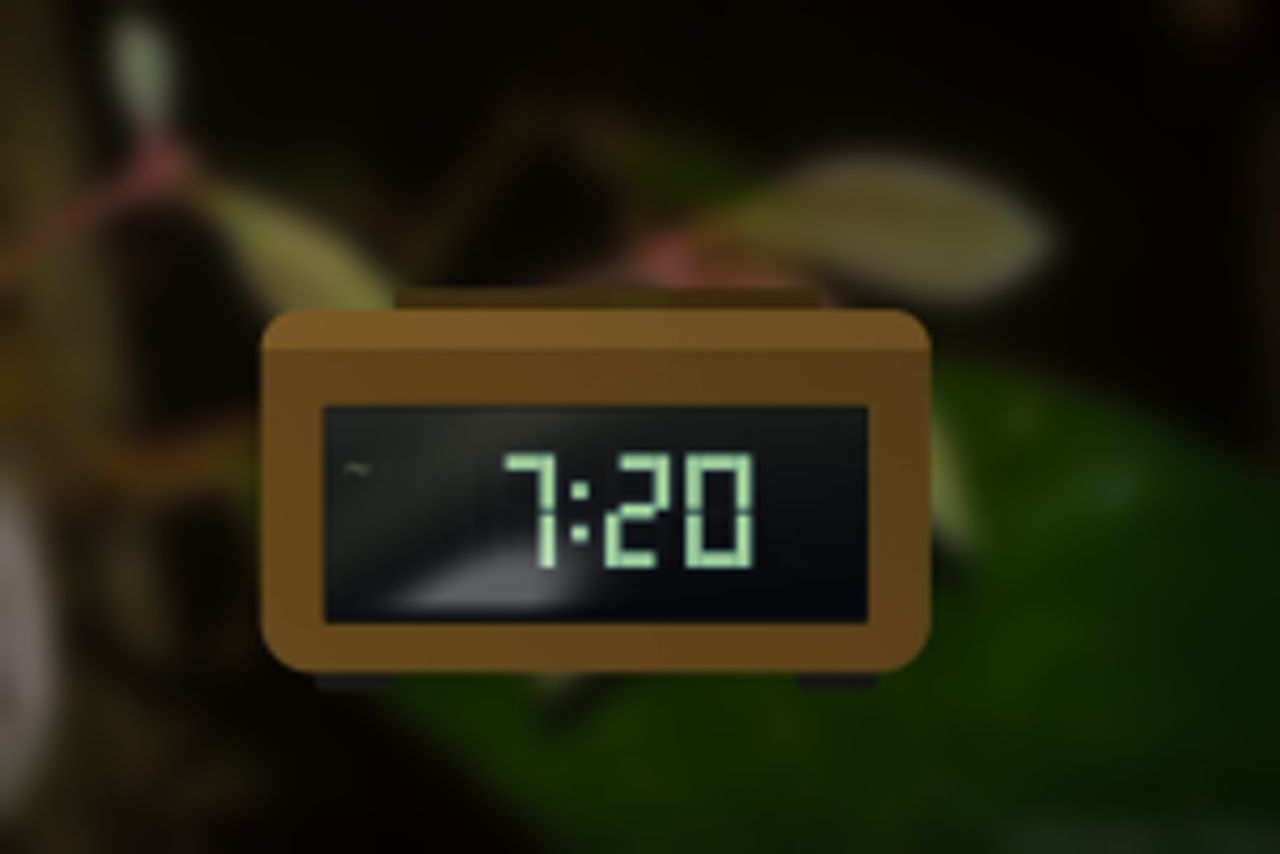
7.20
